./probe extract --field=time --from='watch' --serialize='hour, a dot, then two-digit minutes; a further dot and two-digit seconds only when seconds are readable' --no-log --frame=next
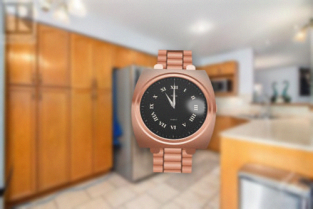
11.00
